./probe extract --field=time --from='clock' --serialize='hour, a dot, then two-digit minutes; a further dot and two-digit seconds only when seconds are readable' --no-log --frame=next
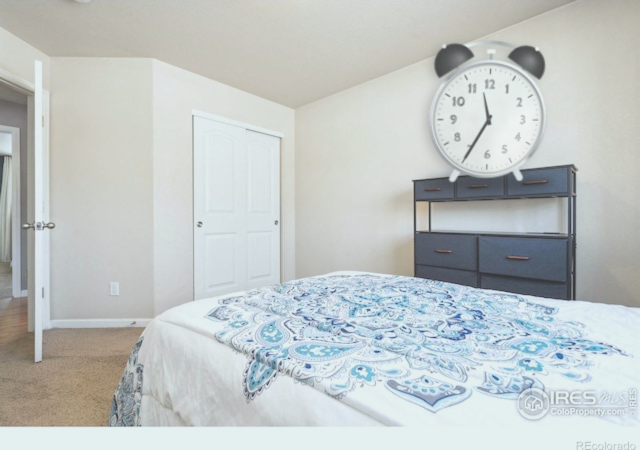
11.35
